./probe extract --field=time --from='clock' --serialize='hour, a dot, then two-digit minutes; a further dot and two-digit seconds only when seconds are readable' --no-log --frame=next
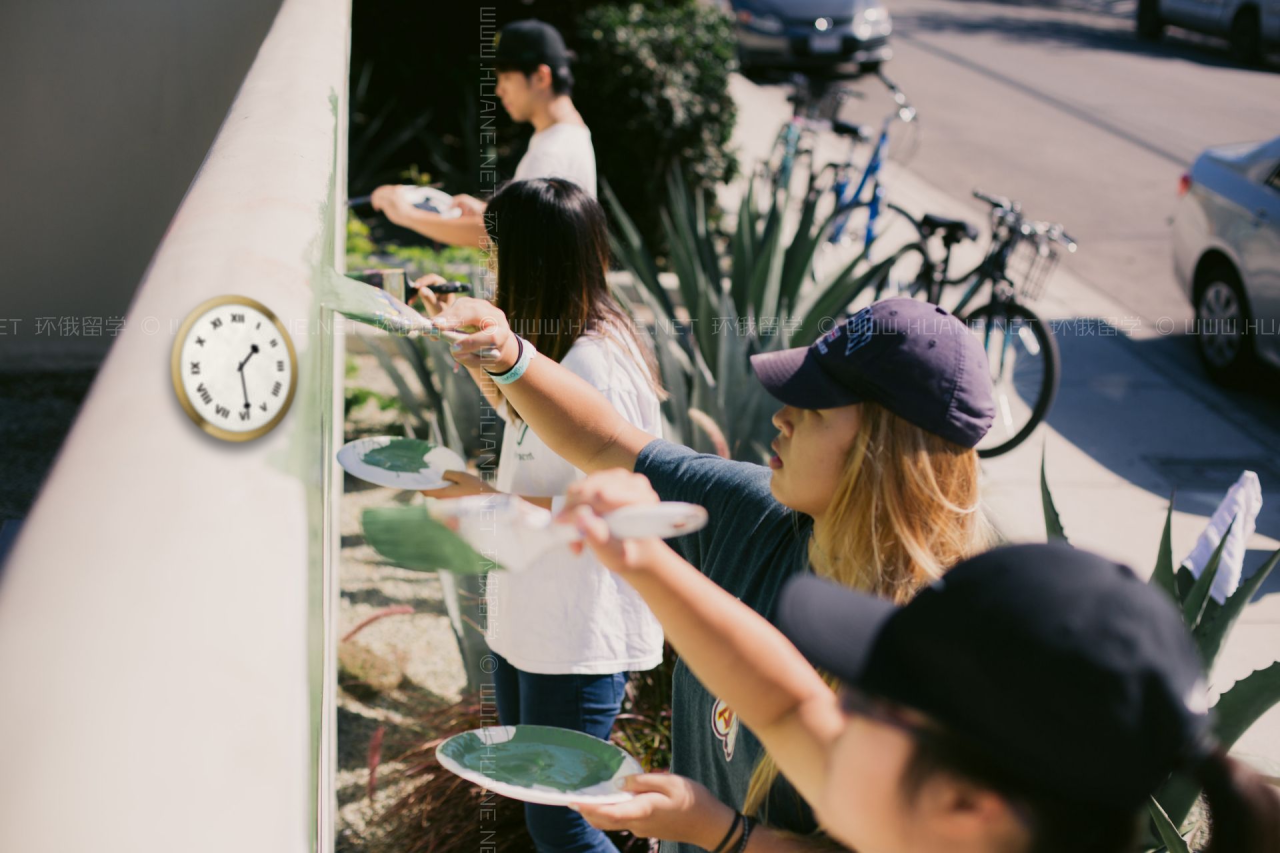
1.29
